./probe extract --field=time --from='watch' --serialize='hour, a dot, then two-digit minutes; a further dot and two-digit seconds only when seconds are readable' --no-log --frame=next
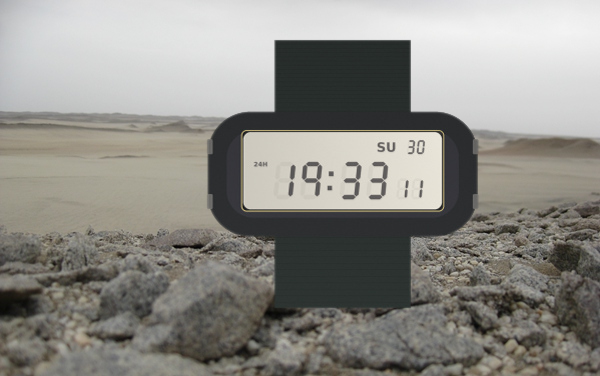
19.33.11
